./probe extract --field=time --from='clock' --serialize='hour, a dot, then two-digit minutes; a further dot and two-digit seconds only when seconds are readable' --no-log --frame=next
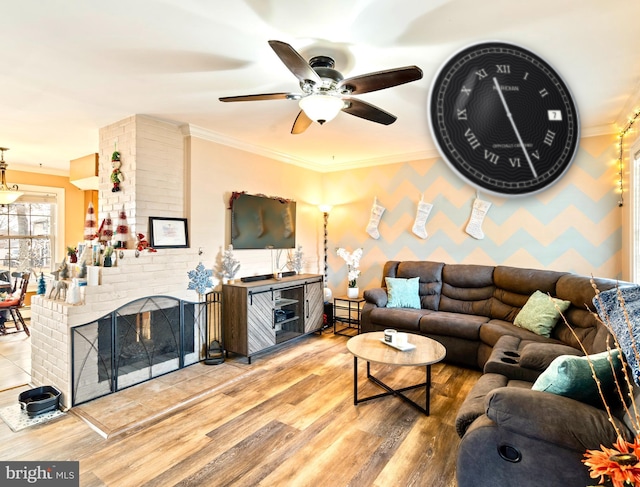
11.27
